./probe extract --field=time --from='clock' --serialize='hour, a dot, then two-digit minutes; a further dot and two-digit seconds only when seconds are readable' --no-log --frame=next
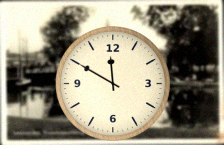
11.50
